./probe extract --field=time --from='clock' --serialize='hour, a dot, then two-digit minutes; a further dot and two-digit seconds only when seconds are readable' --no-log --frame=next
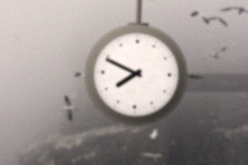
7.49
